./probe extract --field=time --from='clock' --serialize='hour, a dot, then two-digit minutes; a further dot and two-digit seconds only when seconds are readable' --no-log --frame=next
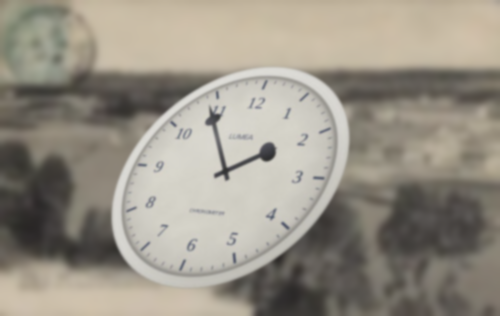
1.54
